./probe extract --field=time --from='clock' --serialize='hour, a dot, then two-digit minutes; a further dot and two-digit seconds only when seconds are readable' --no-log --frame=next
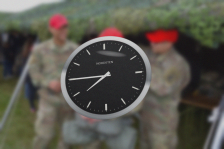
7.45
